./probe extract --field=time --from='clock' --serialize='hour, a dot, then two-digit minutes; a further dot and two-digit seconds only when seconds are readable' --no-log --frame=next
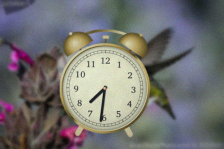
7.31
